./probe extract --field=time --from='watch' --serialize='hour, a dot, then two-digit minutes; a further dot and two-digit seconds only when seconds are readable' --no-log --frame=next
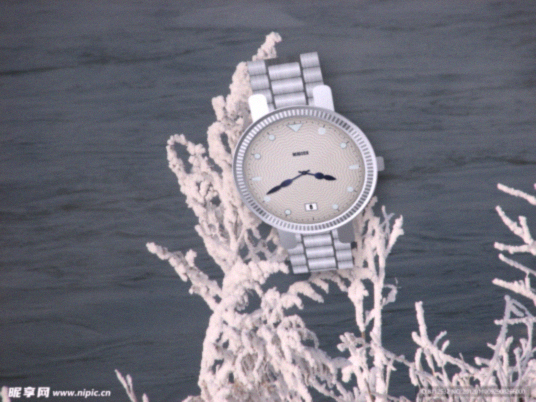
3.41
